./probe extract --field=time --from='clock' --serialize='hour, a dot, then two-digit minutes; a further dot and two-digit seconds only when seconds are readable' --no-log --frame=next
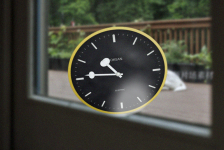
10.46
